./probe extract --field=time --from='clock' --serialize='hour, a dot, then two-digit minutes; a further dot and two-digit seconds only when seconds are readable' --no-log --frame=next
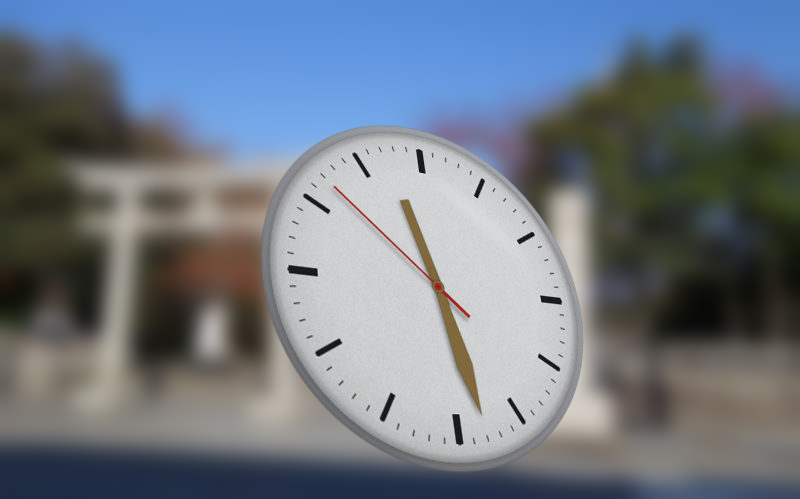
11.27.52
